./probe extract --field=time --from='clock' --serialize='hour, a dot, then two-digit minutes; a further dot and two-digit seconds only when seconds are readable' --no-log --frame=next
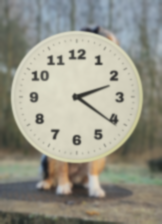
2.21
